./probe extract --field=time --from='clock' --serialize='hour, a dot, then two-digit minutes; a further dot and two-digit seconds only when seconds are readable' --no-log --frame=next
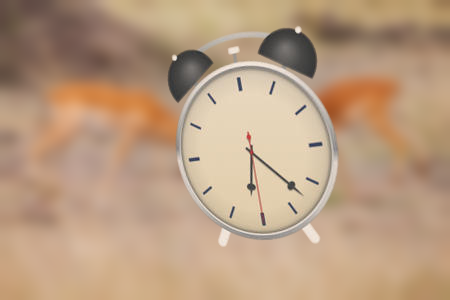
6.22.30
